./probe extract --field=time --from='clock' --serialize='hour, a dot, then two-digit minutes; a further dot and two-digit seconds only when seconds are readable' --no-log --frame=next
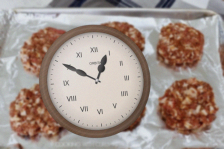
12.50
